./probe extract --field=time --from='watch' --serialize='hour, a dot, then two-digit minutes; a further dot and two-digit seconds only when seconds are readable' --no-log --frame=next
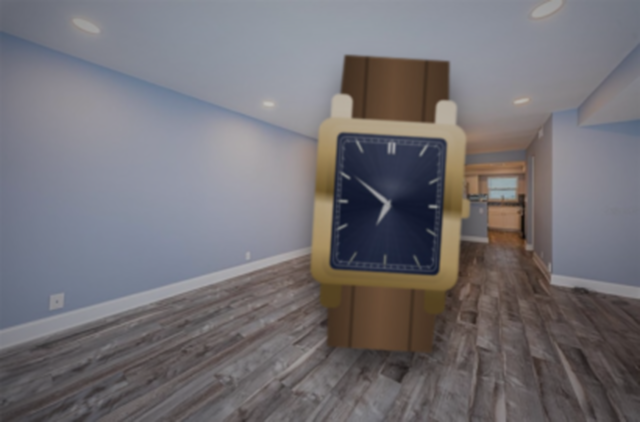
6.51
